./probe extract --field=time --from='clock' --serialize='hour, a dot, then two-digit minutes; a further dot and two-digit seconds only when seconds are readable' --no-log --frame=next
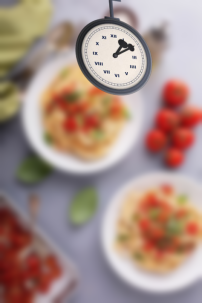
1.10
